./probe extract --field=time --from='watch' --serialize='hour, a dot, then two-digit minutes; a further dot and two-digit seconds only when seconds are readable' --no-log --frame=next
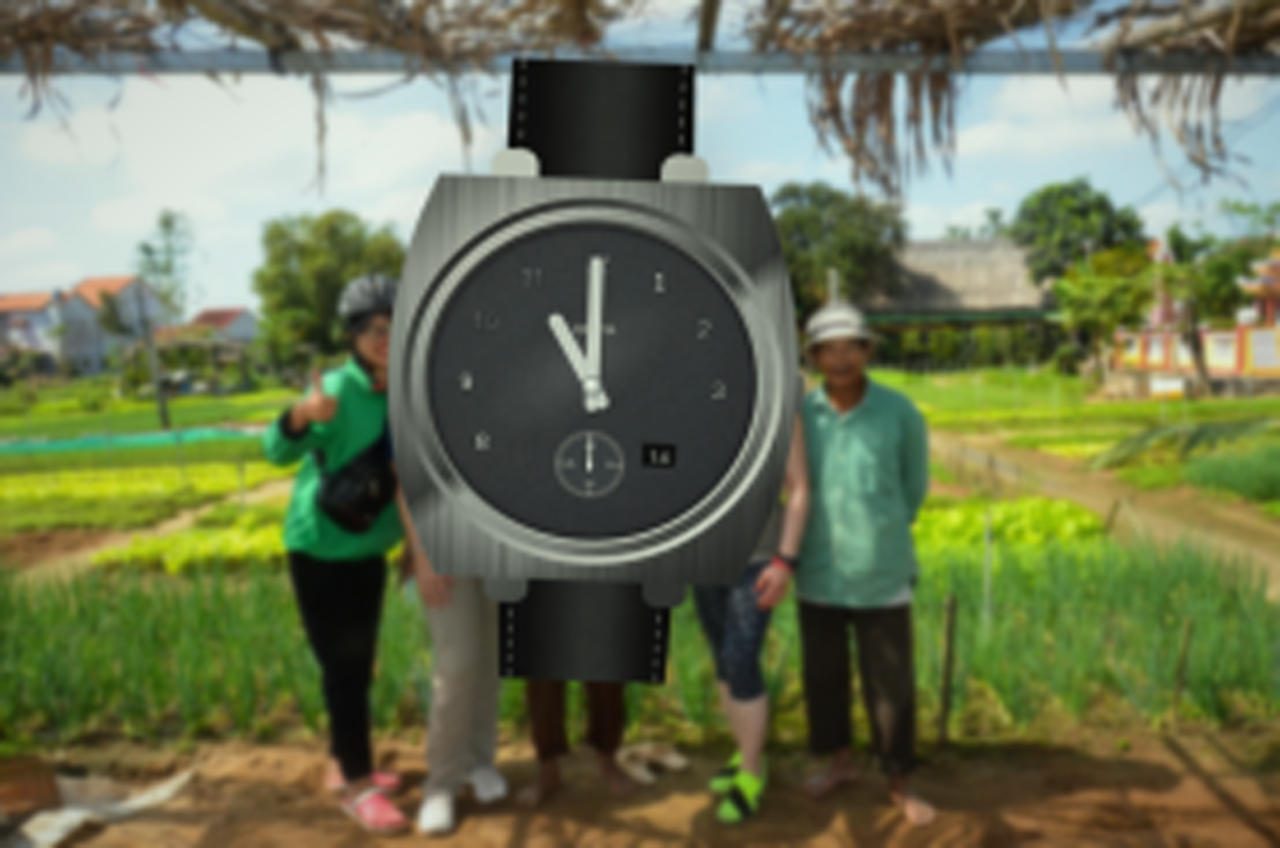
11.00
